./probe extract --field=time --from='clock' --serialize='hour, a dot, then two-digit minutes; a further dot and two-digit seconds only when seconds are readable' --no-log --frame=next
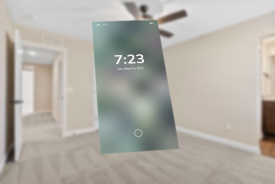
7.23
